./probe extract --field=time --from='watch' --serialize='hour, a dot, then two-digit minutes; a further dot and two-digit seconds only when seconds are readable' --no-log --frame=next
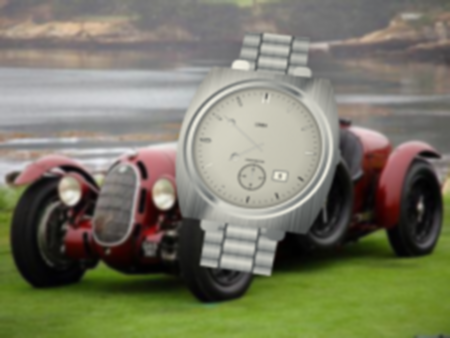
7.51
